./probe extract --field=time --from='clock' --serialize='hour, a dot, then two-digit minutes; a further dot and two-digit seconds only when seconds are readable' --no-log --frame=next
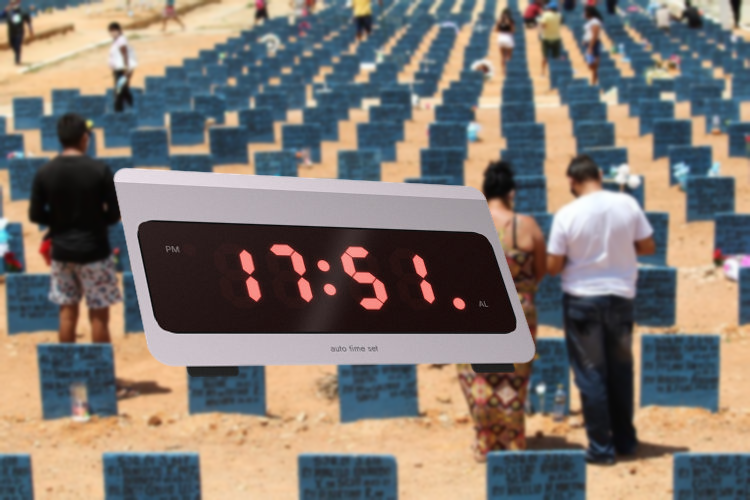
17.51
